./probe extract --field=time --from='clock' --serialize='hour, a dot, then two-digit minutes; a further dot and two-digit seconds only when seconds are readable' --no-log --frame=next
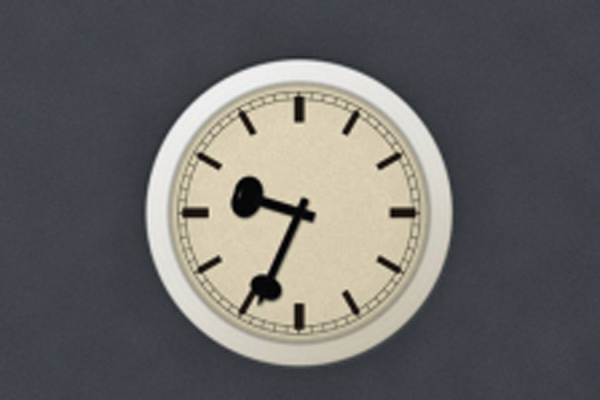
9.34
